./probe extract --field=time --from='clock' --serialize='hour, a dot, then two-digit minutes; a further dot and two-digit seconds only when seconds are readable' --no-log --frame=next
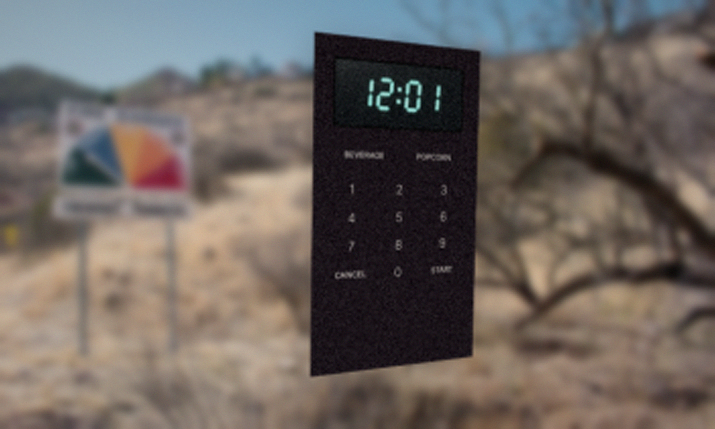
12.01
